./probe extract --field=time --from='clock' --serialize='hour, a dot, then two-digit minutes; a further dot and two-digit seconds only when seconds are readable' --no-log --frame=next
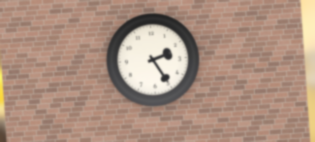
2.25
